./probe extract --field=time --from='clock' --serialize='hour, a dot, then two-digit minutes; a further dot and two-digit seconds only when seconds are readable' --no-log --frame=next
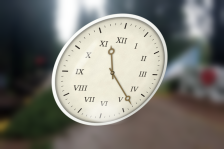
11.23
